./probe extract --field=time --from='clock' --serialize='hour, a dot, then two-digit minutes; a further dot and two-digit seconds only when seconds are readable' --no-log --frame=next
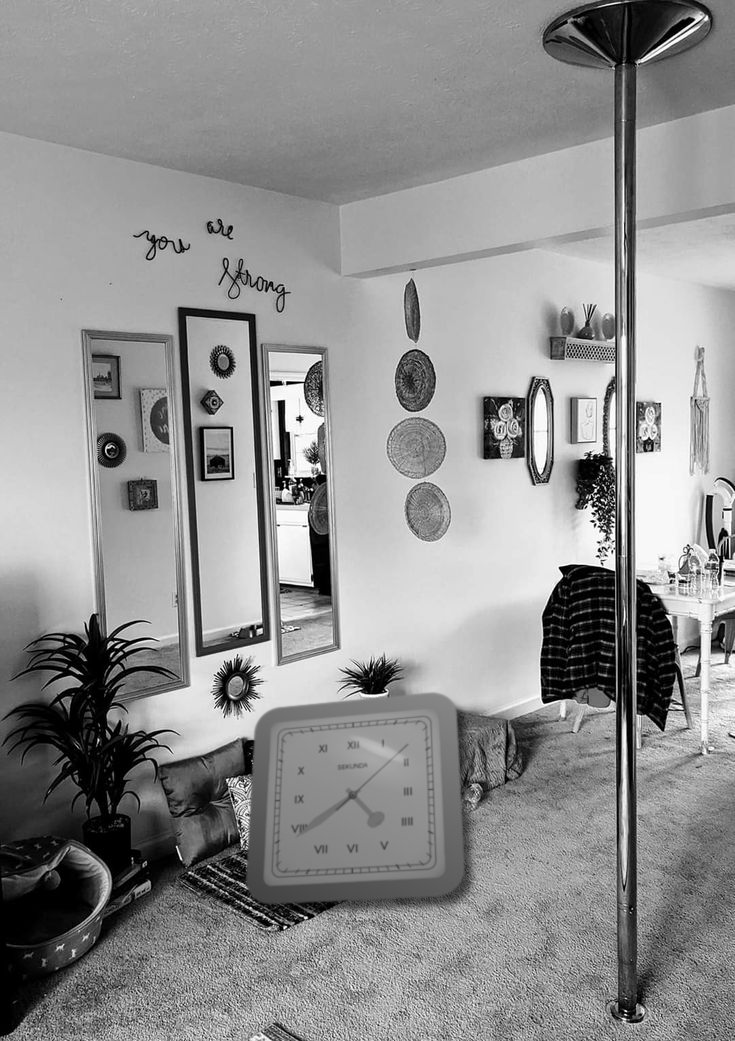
4.39.08
